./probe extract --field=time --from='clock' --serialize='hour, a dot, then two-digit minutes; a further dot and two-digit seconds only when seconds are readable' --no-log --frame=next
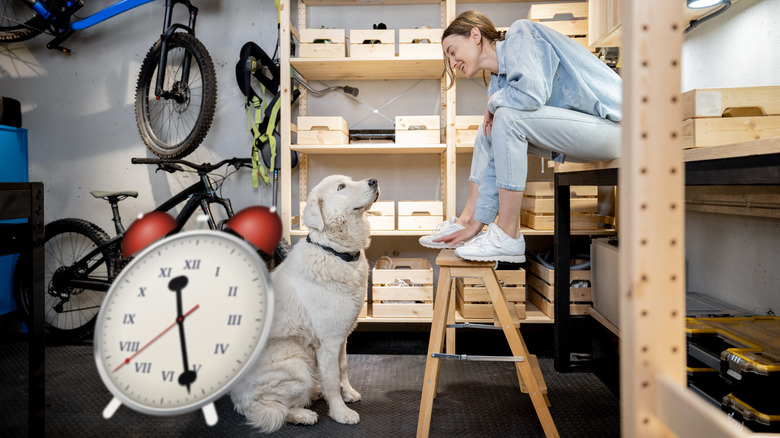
11.26.38
